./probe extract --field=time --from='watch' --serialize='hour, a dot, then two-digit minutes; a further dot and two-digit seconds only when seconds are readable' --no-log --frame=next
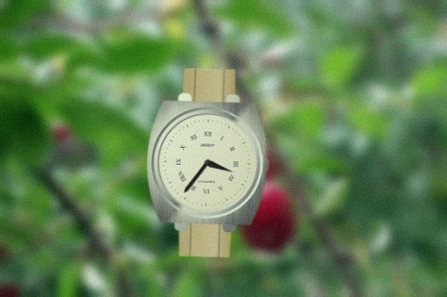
3.36
